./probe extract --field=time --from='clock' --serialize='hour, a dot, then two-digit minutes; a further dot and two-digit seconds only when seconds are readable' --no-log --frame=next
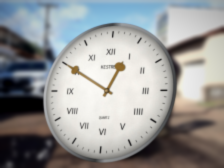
12.50
